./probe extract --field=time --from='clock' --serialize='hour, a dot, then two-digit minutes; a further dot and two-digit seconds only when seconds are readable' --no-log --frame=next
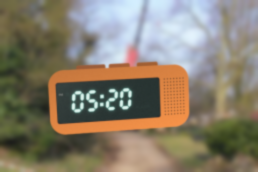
5.20
